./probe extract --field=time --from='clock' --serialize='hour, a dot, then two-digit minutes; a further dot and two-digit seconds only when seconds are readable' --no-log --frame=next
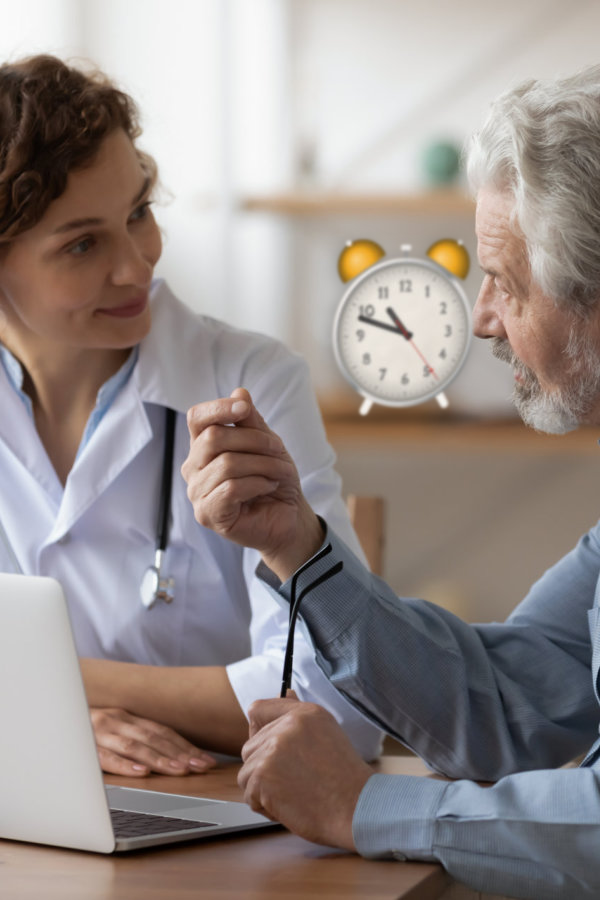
10.48.24
